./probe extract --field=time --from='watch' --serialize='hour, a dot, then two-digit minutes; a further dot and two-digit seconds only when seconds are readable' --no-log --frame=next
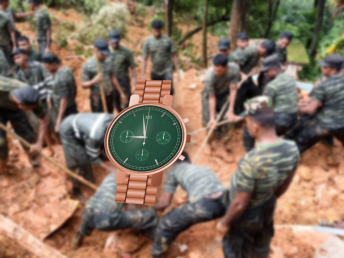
8.58
